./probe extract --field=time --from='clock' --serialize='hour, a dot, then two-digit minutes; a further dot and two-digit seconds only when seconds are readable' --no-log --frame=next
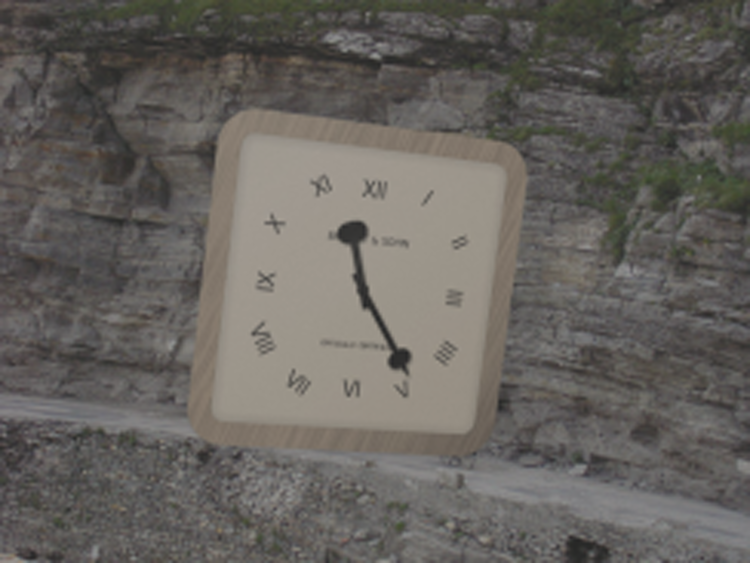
11.24
